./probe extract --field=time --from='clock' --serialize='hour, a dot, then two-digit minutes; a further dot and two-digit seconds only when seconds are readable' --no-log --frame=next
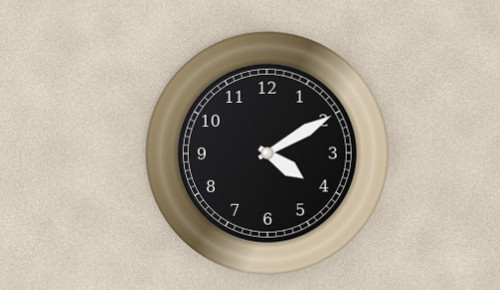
4.10
